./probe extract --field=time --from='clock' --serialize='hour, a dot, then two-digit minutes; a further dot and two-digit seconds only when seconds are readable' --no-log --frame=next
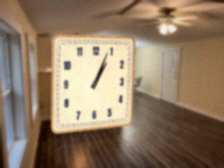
1.04
